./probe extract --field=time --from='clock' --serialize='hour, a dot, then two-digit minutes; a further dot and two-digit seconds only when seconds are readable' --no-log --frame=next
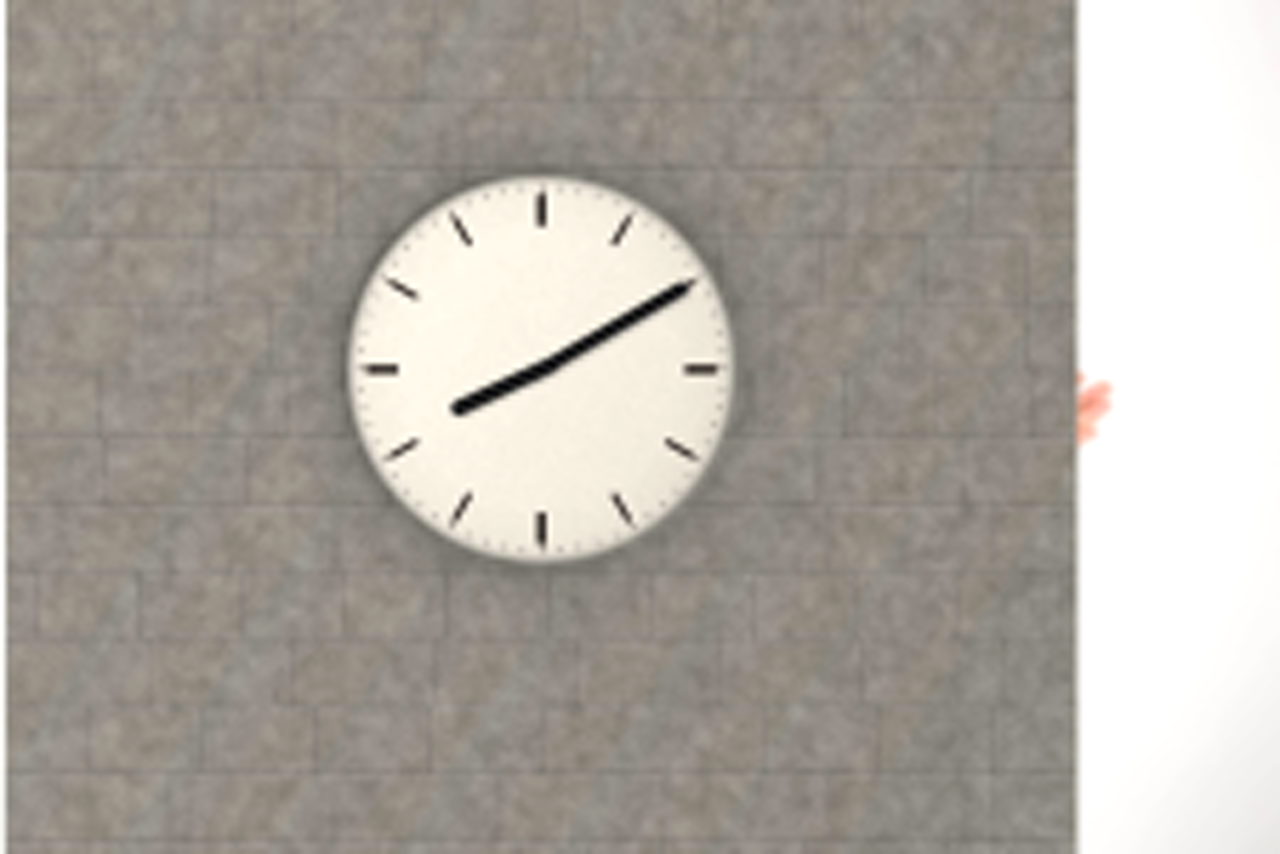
8.10
